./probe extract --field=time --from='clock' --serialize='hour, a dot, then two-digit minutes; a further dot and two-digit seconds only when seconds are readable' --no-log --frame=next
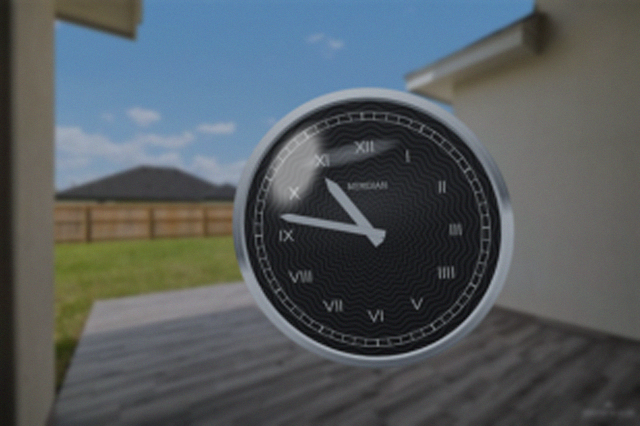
10.47
